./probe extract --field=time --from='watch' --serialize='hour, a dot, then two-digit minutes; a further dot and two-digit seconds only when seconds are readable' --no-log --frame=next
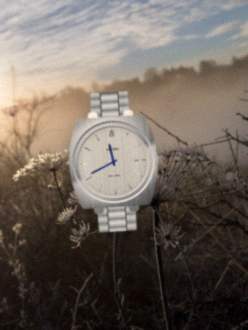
11.41
